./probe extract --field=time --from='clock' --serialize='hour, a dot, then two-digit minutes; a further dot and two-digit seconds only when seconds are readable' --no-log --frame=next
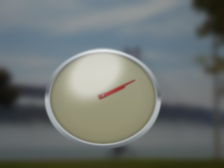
2.10
